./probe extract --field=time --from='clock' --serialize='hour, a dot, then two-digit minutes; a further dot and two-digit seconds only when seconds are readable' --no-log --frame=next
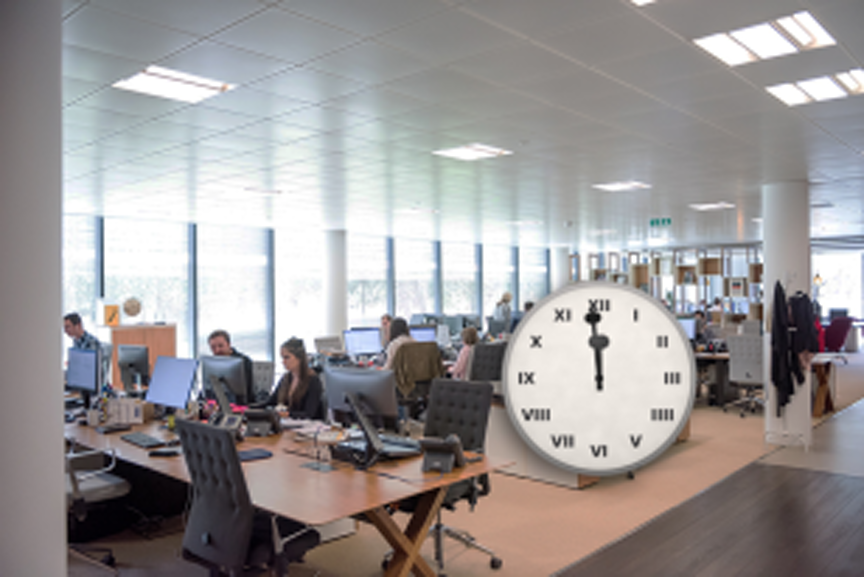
11.59
